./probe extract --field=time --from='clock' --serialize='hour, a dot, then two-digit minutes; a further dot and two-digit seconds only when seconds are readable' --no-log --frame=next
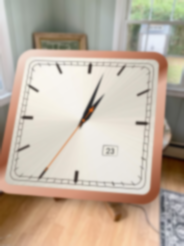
1.02.35
